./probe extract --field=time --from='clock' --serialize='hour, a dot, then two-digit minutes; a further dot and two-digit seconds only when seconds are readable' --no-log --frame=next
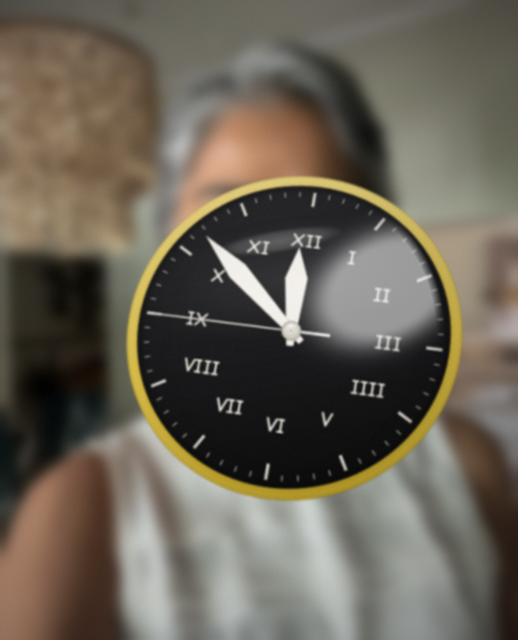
11.51.45
